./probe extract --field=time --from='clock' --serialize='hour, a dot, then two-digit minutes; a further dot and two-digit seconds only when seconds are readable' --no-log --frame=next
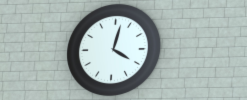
4.02
